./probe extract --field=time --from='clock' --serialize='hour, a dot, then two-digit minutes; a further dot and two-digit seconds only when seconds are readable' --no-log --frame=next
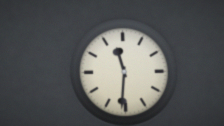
11.31
